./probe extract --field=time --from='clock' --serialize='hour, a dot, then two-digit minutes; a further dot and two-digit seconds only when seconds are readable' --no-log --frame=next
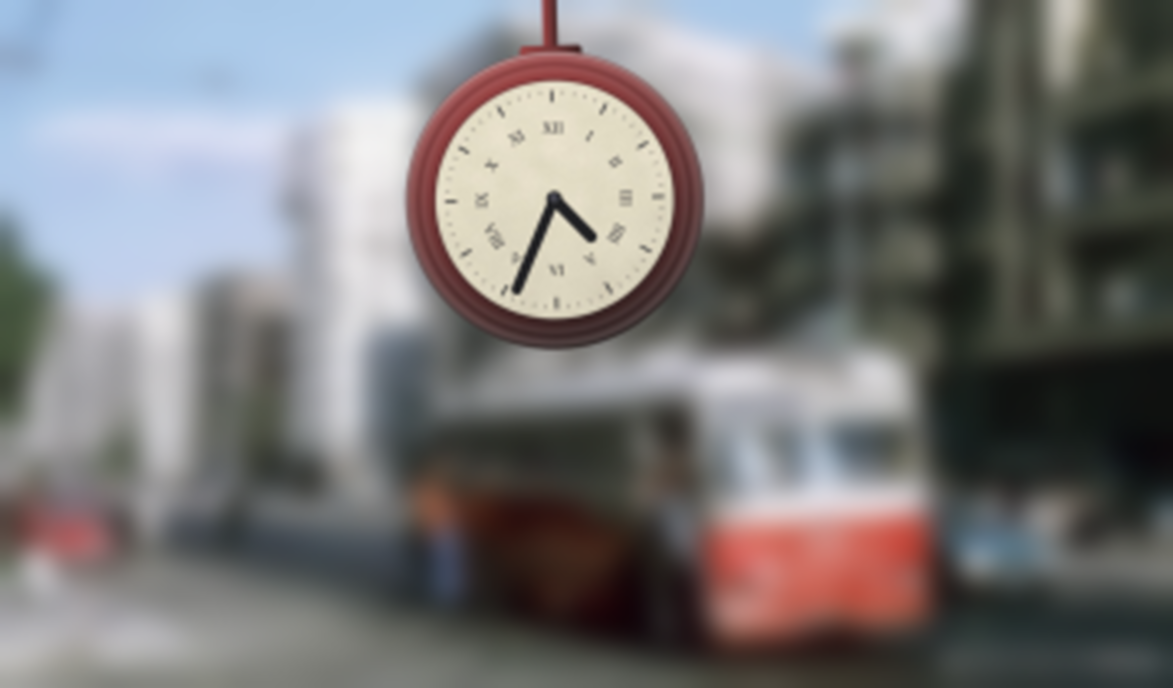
4.34
